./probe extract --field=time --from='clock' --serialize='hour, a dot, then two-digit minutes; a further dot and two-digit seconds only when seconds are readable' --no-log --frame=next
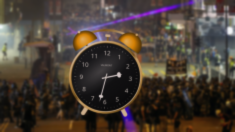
2.32
